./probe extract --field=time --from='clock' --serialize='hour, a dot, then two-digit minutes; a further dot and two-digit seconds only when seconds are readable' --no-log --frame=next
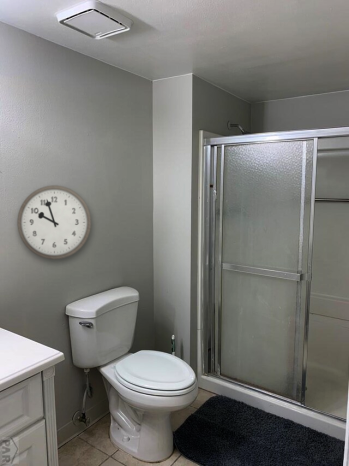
9.57
